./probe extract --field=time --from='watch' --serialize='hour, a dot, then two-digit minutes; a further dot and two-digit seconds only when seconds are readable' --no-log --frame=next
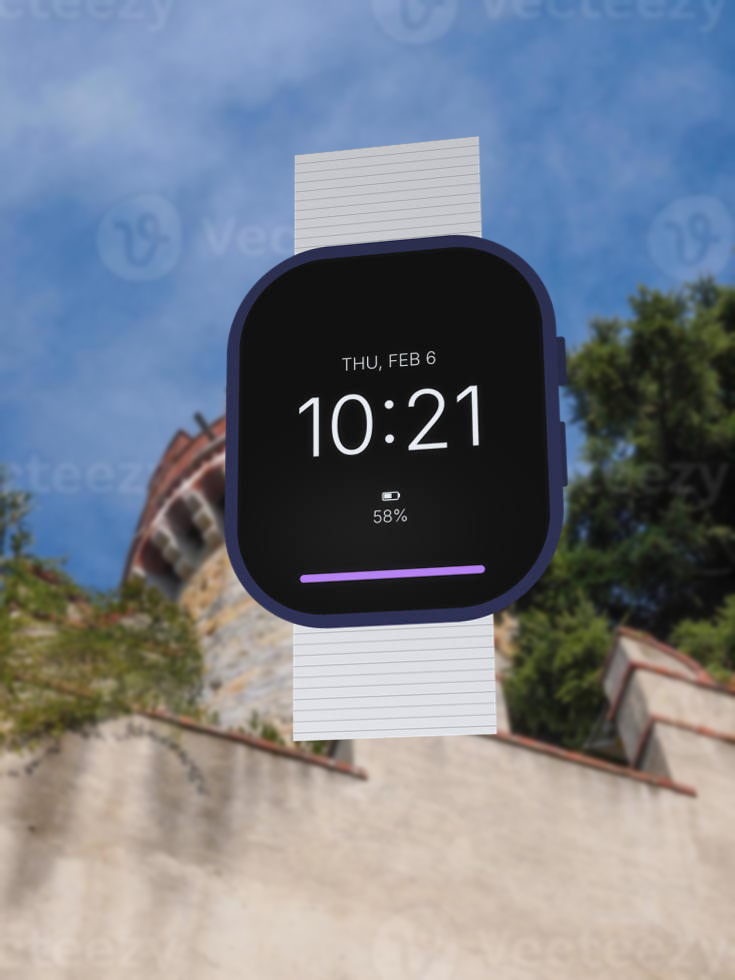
10.21
